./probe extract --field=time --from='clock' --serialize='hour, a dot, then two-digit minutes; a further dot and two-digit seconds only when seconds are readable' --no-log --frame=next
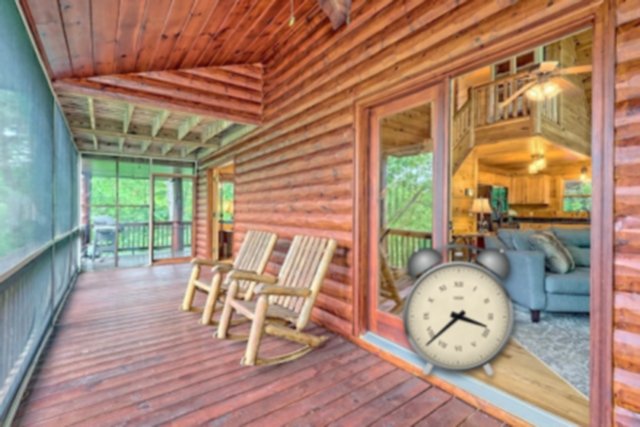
3.38
